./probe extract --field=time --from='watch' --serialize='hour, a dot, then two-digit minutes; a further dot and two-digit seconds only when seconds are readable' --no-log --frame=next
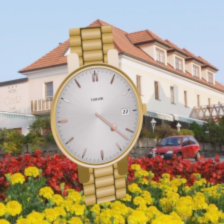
4.22
